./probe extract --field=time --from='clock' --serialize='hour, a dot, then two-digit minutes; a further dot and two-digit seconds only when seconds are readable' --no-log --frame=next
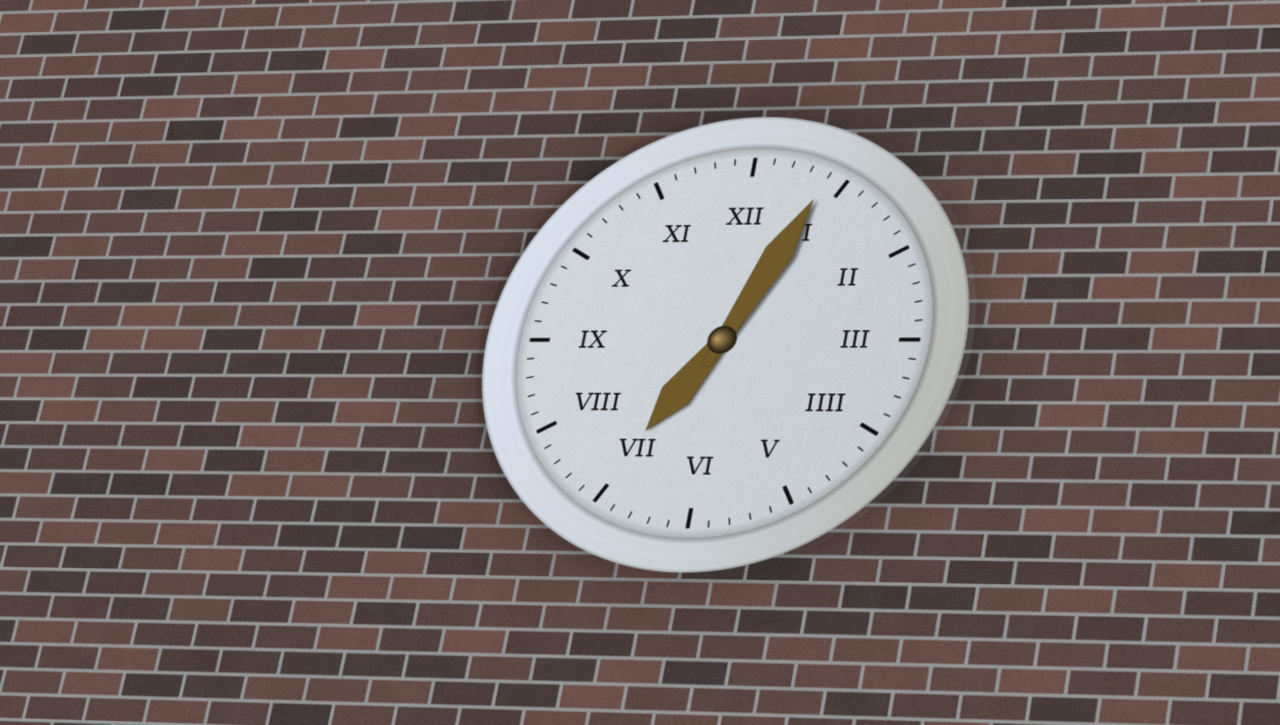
7.04
